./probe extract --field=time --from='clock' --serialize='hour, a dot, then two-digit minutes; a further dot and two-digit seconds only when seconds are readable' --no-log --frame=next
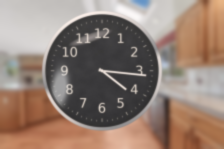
4.16
